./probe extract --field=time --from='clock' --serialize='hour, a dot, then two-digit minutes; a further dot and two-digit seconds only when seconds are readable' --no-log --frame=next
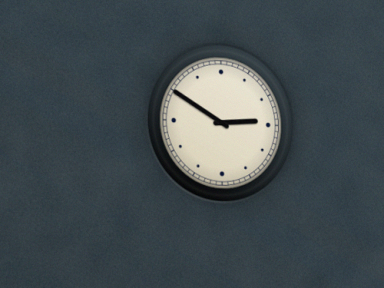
2.50
